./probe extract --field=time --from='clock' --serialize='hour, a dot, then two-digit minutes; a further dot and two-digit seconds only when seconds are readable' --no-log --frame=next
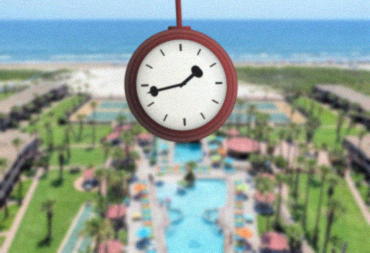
1.43
